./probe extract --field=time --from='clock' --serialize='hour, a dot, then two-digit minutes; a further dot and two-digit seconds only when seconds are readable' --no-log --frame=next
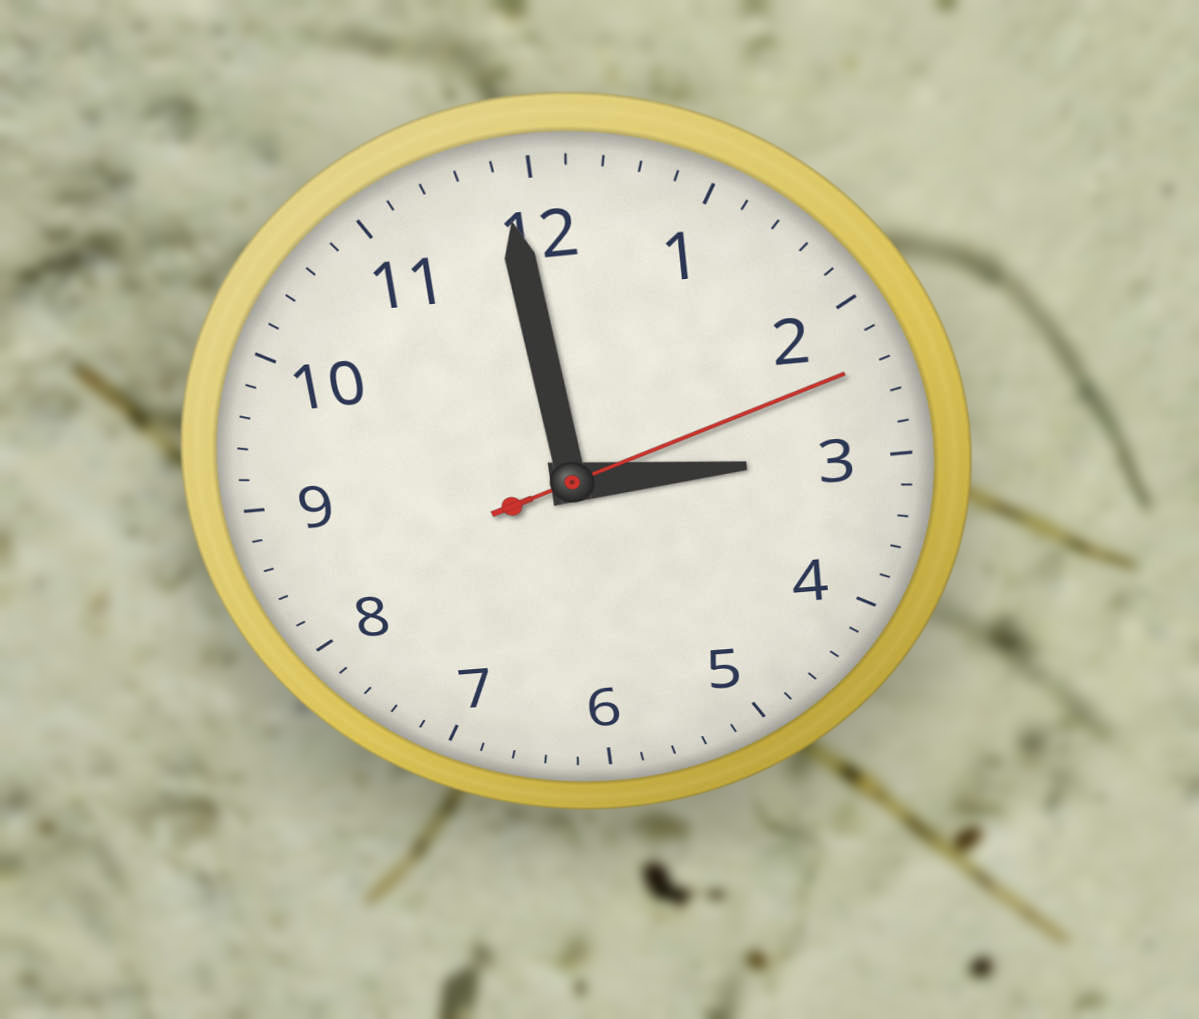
2.59.12
